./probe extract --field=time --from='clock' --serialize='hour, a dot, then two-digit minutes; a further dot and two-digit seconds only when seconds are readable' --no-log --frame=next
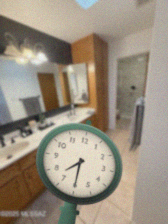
7.30
